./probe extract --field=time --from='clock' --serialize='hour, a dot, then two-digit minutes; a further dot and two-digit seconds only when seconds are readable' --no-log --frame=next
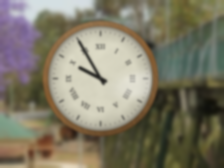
9.55
